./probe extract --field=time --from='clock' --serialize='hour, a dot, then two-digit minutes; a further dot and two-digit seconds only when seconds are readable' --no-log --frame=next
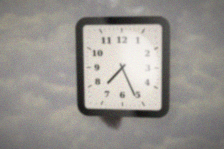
7.26
